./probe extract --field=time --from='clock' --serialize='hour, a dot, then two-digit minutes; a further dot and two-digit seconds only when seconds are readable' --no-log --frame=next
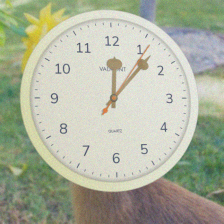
12.07.06
